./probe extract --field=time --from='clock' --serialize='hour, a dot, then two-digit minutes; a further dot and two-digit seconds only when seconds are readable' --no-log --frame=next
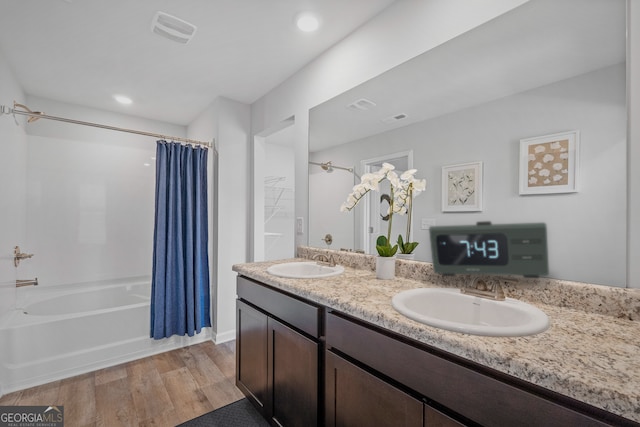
7.43
